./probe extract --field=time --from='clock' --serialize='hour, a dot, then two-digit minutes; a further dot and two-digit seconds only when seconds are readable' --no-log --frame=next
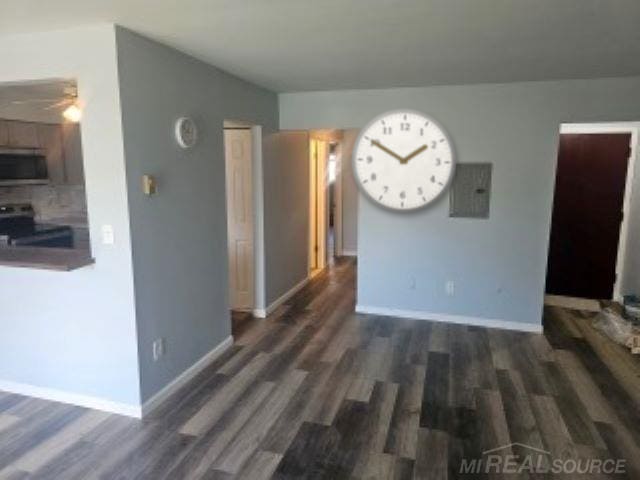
1.50
